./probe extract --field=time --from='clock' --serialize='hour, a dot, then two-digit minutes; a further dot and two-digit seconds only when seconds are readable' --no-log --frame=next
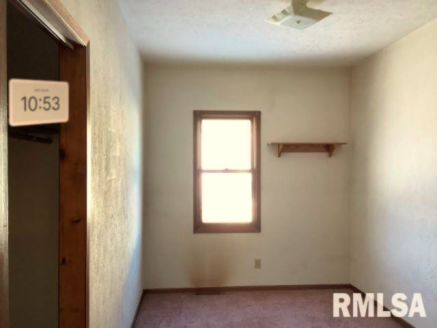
10.53
